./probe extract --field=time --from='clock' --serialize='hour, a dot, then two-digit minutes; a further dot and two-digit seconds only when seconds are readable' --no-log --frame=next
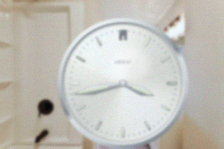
3.43
